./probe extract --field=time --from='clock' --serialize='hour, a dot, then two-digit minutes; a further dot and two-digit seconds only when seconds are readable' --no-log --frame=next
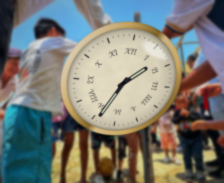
1.34
